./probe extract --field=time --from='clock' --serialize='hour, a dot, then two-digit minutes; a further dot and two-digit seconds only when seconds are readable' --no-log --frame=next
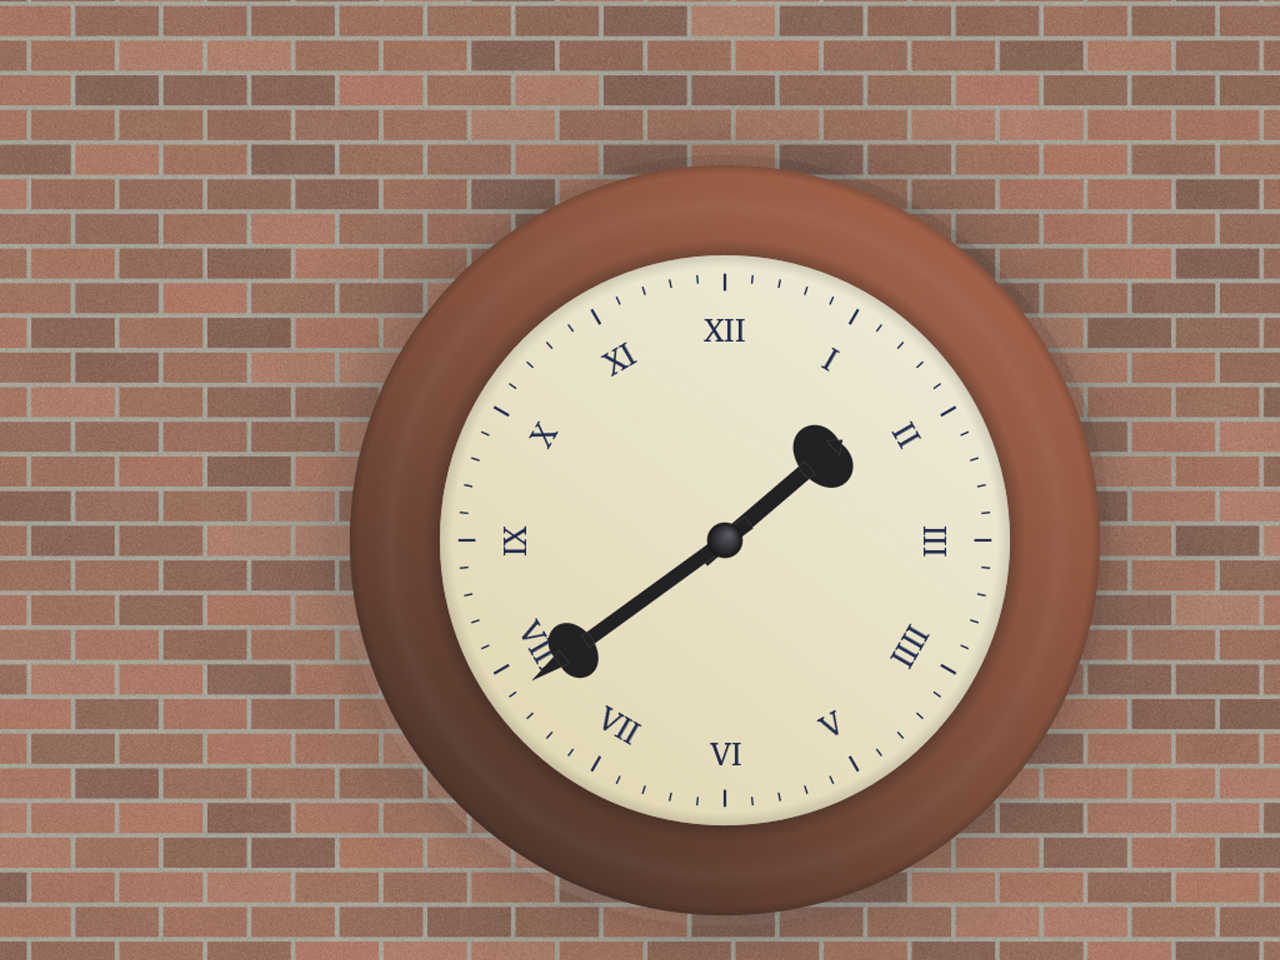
1.39
